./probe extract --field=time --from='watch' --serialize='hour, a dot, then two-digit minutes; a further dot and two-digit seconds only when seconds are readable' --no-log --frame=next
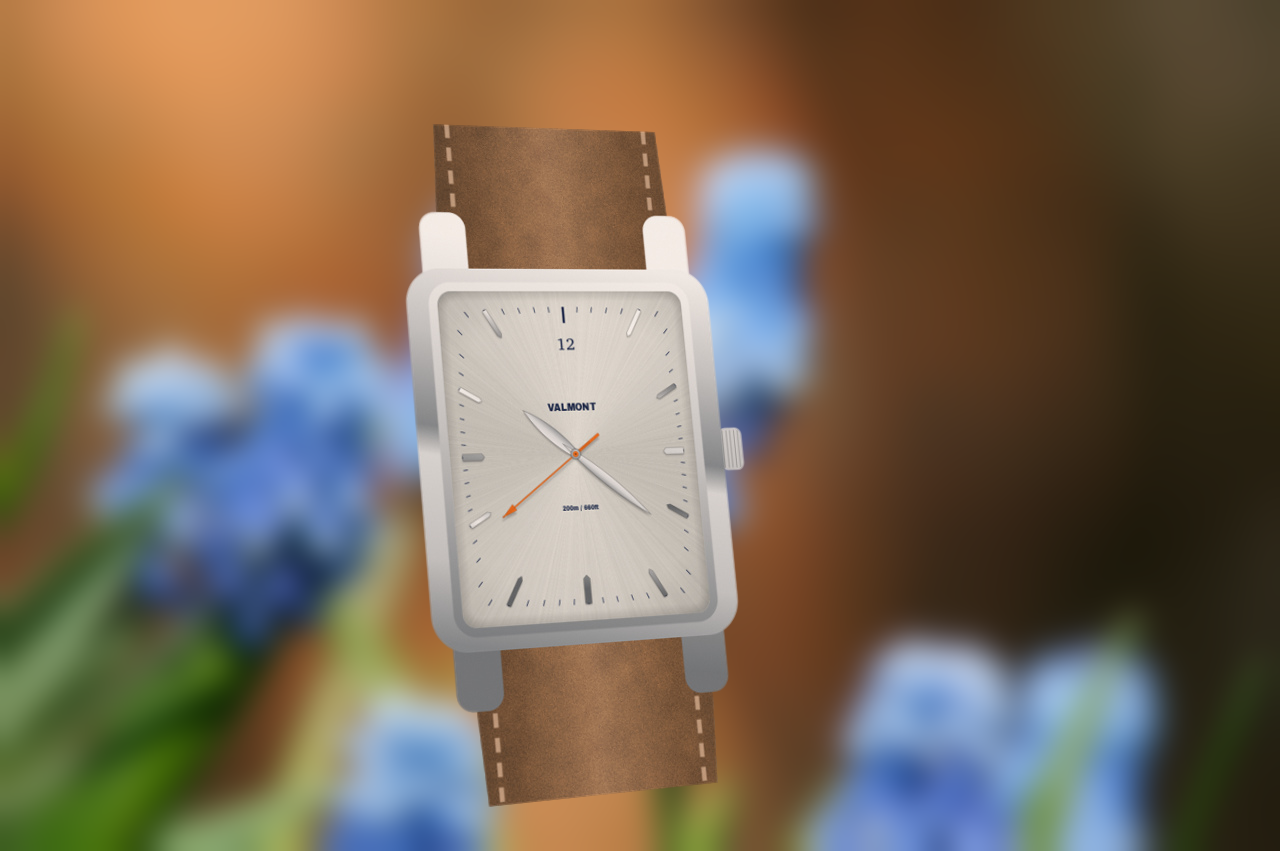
10.21.39
